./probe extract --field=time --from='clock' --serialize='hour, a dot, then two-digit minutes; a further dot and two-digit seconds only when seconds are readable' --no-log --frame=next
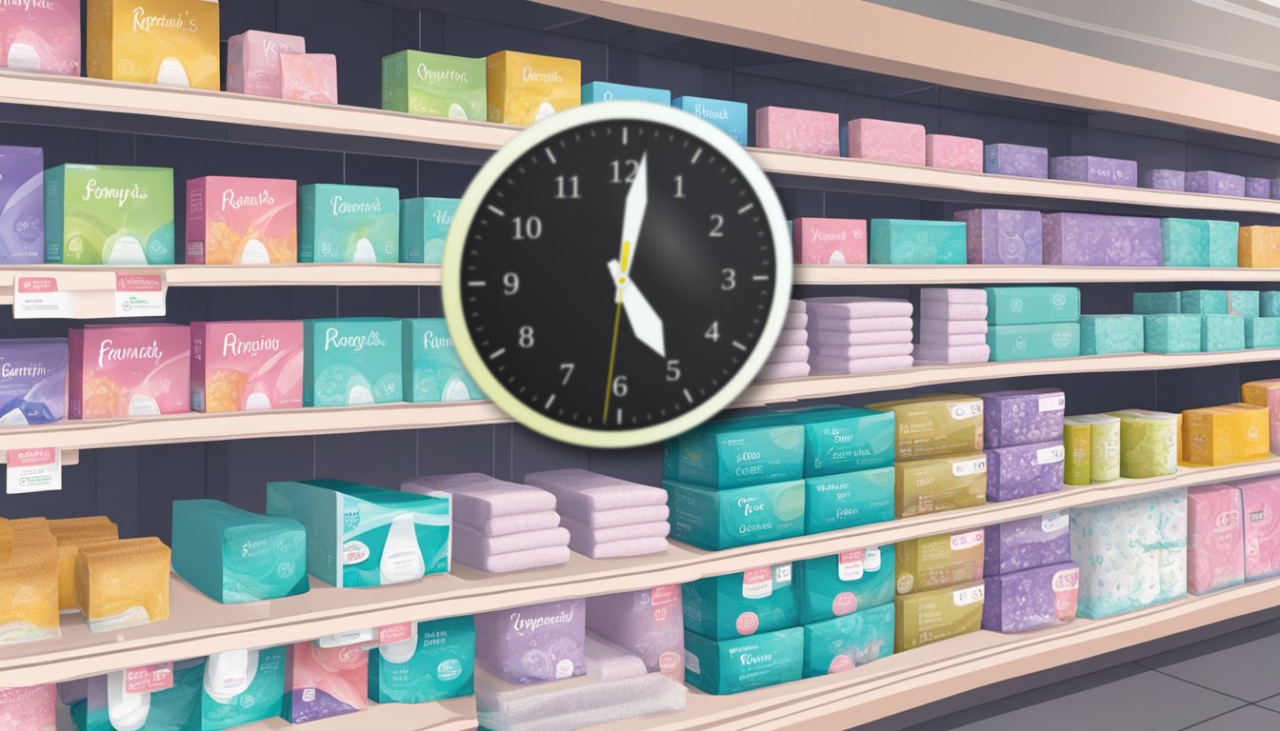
5.01.31
